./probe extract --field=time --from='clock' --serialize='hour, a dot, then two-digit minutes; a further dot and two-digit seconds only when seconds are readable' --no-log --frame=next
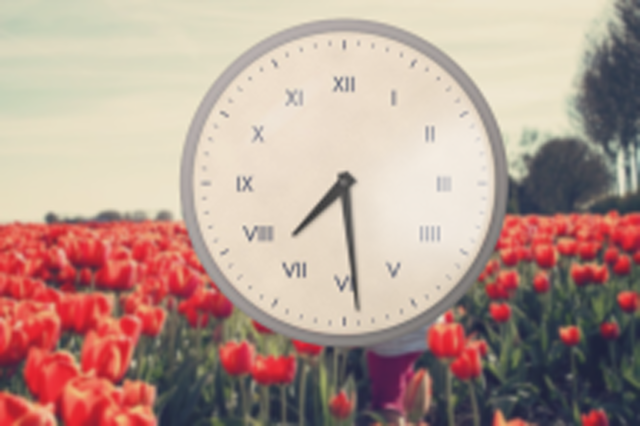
7.29
